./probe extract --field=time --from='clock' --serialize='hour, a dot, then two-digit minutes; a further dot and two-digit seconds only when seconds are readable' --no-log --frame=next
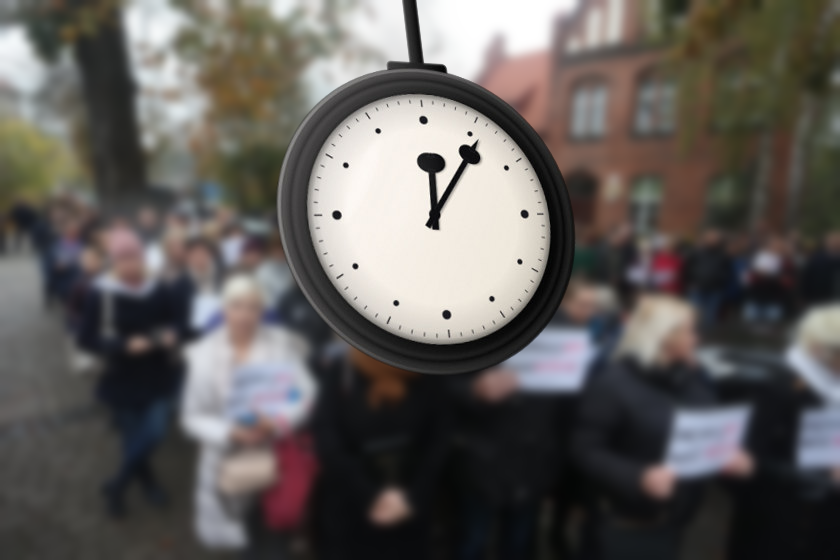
12.06
